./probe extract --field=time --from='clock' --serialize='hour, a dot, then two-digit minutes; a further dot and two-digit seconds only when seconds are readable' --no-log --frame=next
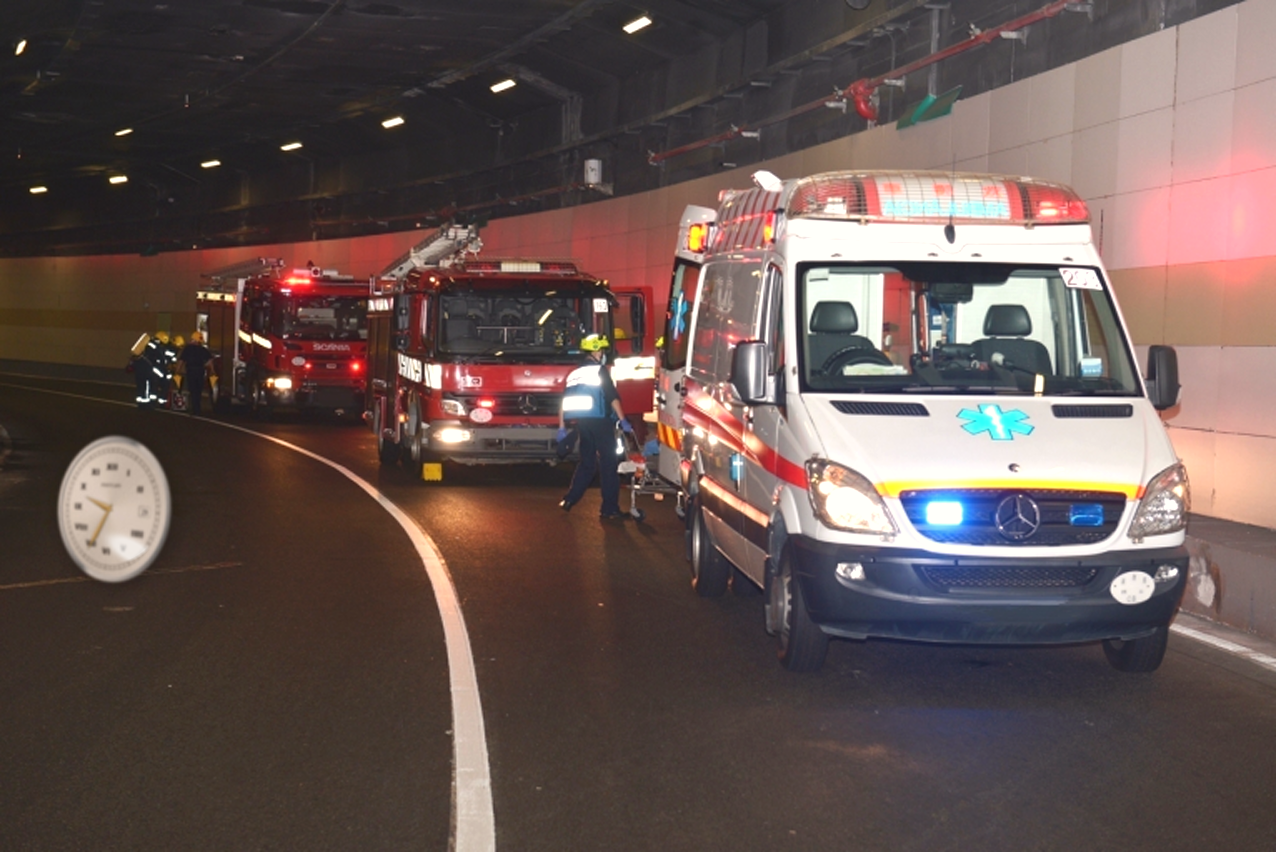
9.35
